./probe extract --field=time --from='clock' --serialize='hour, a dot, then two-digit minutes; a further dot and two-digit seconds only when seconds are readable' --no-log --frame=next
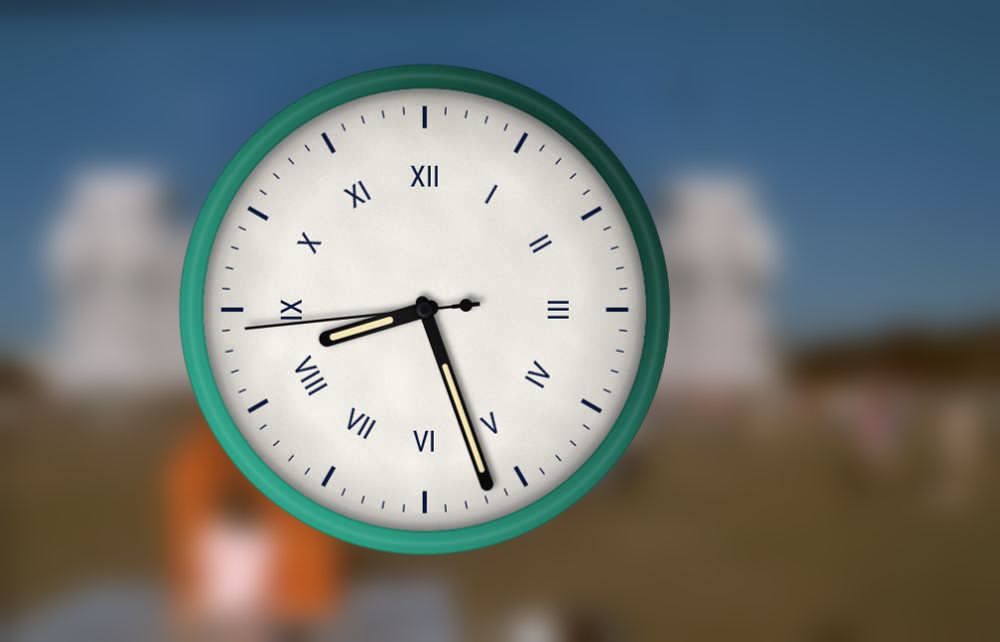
8.26.44
